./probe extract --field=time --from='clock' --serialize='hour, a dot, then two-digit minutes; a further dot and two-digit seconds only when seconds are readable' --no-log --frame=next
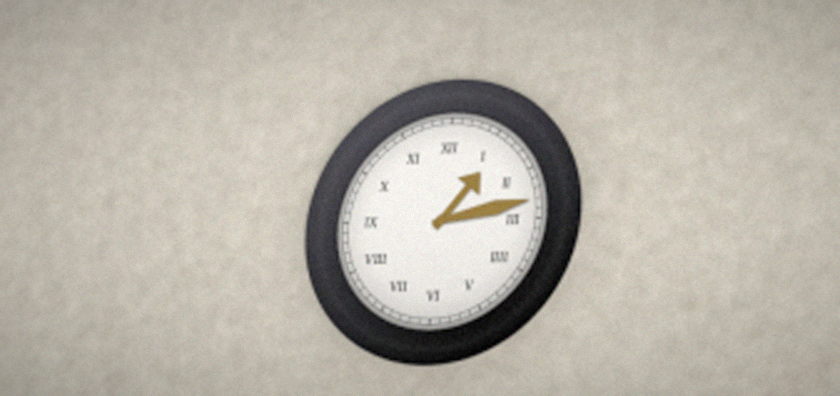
1.13
